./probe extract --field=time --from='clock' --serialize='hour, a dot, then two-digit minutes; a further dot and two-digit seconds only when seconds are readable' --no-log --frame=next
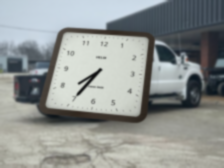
7.35
